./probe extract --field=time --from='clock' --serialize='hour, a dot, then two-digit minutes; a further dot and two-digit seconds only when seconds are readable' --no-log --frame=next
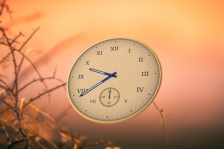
9.39
